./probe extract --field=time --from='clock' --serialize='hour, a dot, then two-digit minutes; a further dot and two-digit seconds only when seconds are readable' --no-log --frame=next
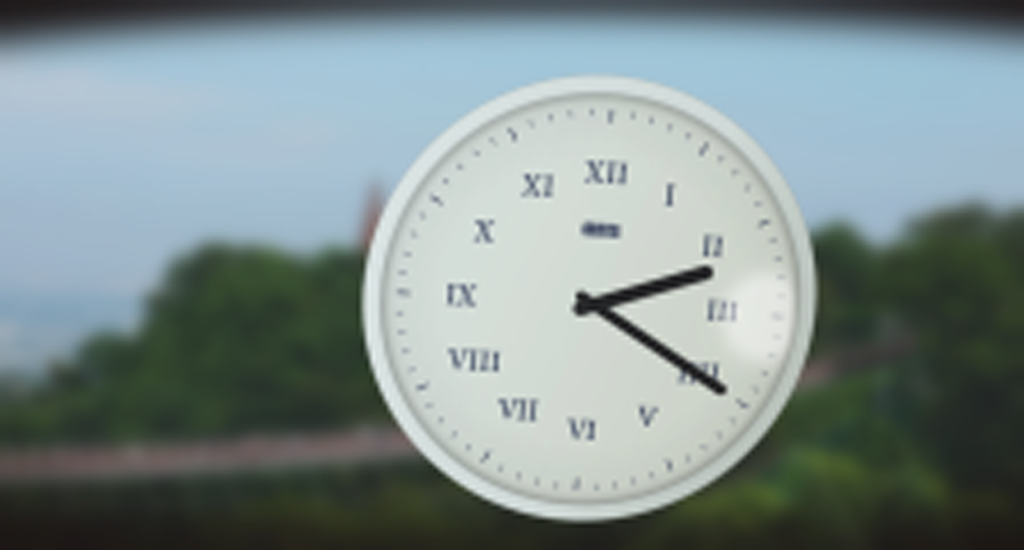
2.20
